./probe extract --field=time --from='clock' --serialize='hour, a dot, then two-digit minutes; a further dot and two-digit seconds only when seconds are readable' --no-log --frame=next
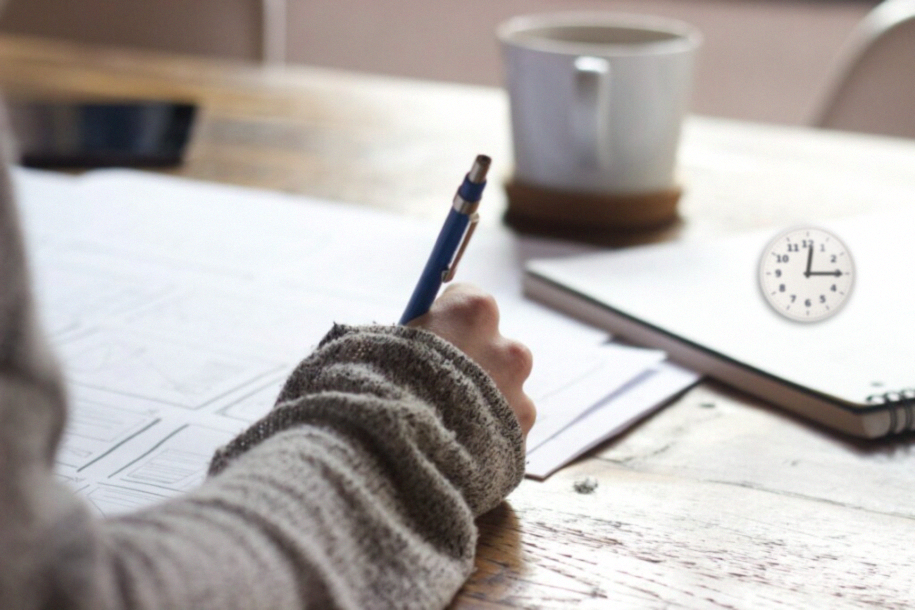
12.15
